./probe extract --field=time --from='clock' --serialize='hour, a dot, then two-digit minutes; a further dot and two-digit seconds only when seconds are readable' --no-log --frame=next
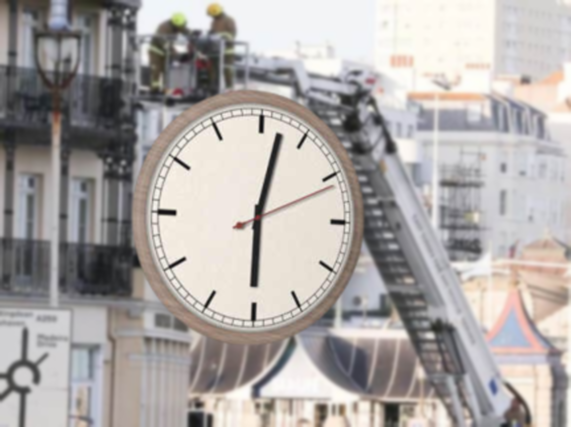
6.02.11
